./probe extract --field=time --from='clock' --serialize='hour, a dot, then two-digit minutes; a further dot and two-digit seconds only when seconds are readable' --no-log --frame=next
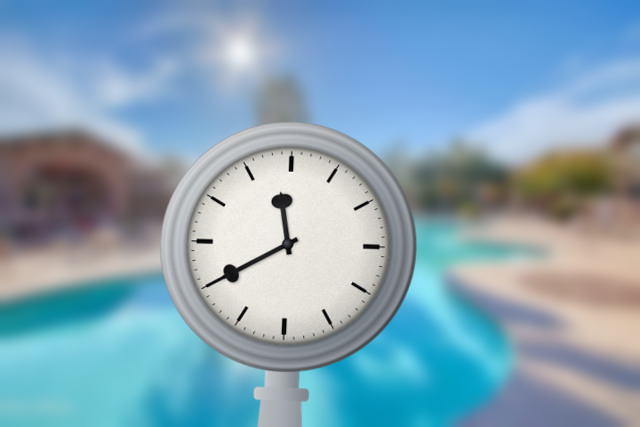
11.40
